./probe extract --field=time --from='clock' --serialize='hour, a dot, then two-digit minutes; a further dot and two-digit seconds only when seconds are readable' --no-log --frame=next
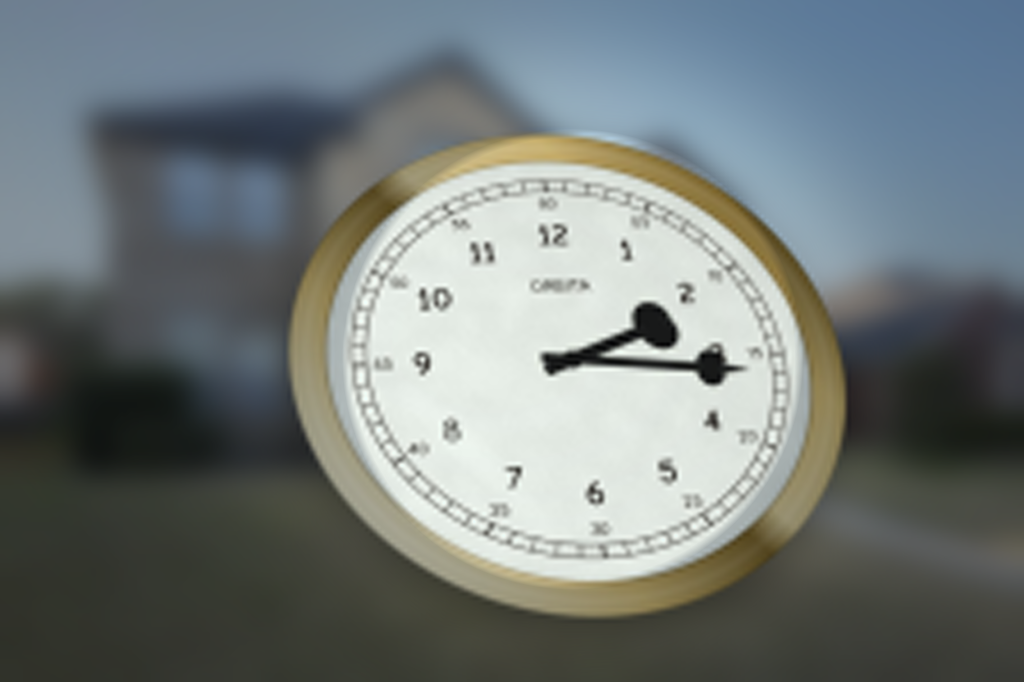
2.16
